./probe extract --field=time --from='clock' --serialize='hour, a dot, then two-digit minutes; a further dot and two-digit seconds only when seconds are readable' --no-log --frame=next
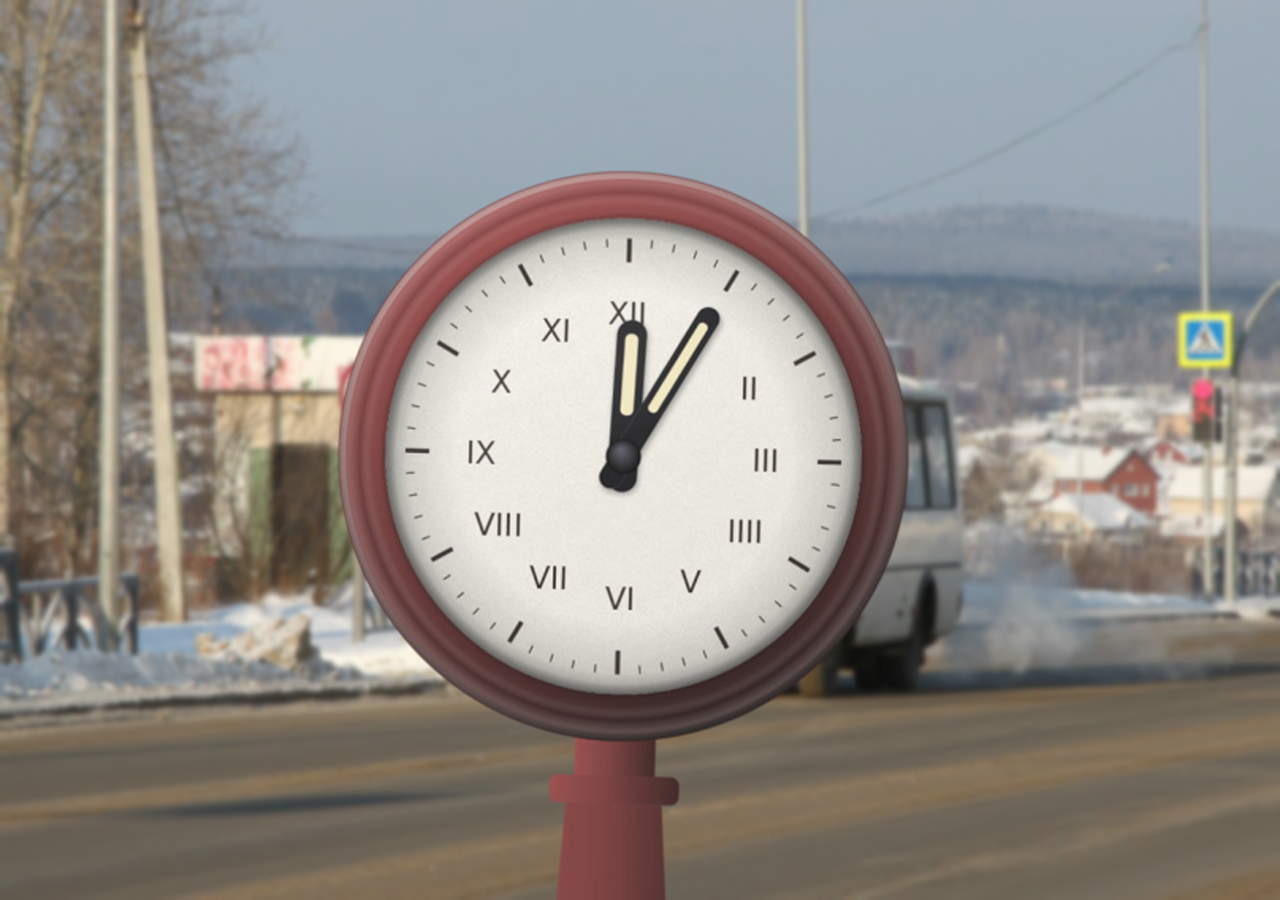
12.05
